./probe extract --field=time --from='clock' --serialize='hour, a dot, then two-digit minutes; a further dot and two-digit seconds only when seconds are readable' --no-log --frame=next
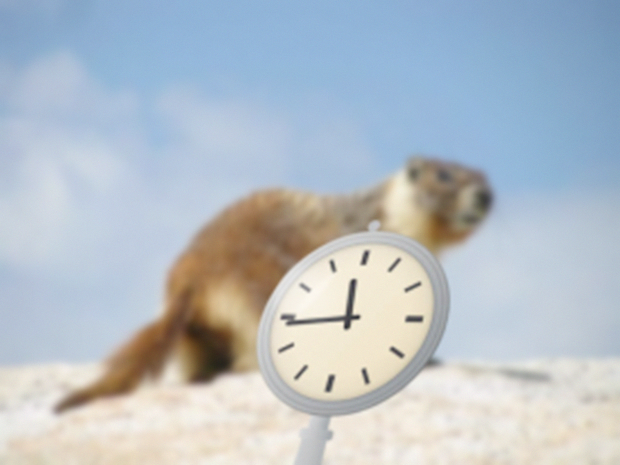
11.44
